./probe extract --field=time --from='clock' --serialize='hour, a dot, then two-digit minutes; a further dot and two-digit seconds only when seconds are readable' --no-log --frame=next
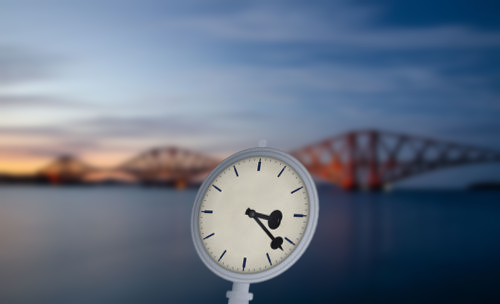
3.22
